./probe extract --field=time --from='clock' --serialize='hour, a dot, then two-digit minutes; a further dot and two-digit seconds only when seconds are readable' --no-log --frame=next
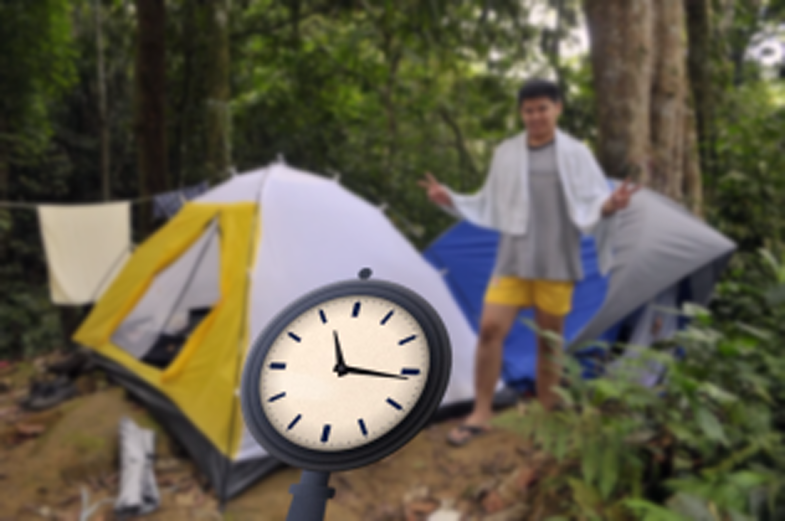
11.16
